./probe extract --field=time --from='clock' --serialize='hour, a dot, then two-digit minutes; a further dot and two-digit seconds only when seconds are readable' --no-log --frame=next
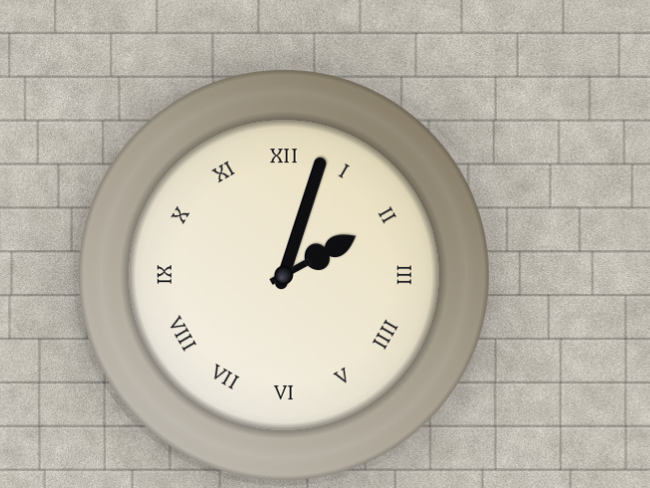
2.03
